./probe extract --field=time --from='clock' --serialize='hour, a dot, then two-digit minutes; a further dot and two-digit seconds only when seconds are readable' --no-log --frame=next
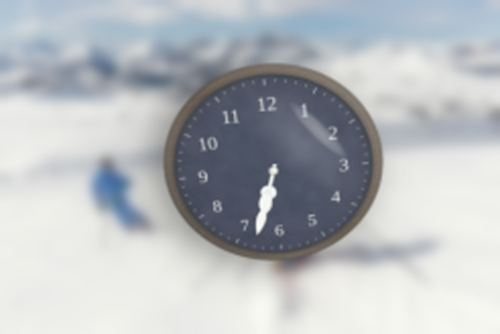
6.33
